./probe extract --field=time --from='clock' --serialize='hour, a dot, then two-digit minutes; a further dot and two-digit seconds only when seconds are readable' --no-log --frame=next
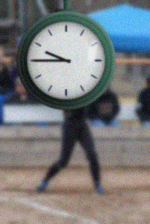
9.45
